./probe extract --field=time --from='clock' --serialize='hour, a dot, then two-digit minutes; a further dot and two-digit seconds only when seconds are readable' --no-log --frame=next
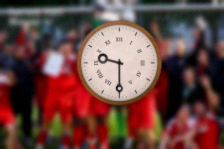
9.30
